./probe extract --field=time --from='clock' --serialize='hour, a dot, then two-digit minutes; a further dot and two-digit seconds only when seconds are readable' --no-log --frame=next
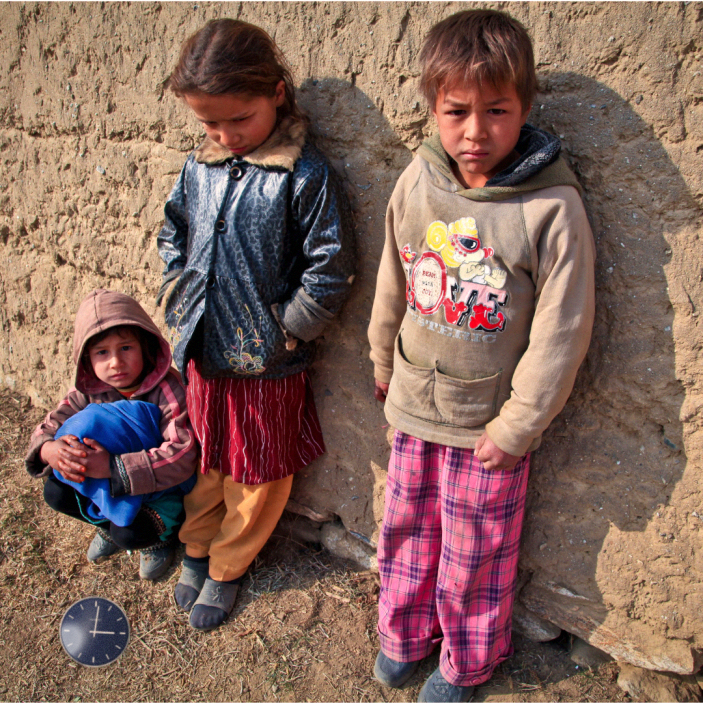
3.01
